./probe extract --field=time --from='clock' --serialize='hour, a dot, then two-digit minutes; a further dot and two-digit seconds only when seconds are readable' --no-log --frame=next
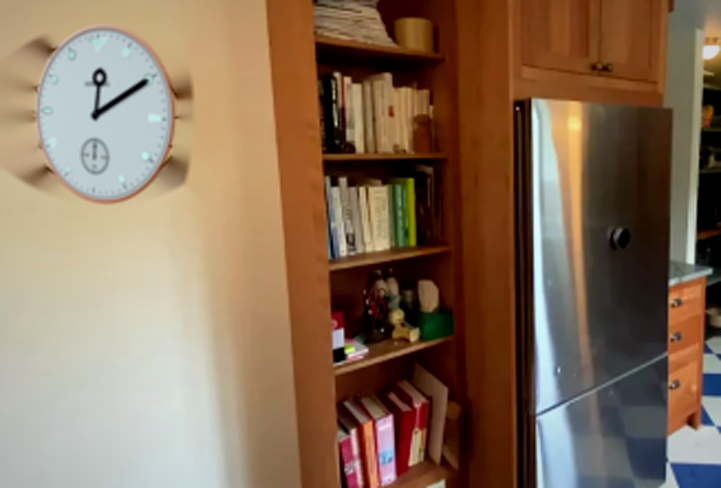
12.10
